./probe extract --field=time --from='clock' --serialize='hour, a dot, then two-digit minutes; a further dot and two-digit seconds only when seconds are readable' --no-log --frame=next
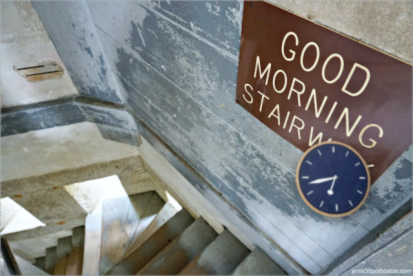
6.43
